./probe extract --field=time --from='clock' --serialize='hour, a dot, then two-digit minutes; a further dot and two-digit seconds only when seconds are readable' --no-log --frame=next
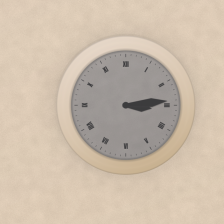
3.14
